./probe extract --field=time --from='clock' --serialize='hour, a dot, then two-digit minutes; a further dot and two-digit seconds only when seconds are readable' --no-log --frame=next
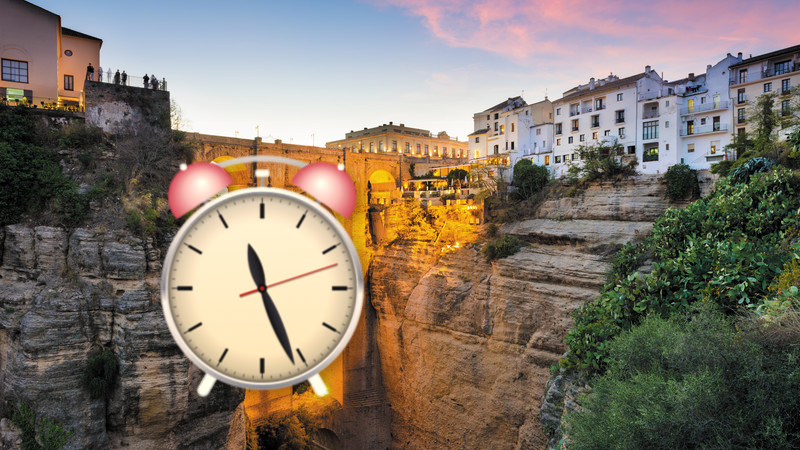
11.26.12
